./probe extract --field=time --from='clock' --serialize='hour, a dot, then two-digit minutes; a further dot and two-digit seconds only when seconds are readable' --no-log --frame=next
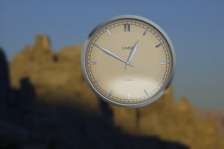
12.50
